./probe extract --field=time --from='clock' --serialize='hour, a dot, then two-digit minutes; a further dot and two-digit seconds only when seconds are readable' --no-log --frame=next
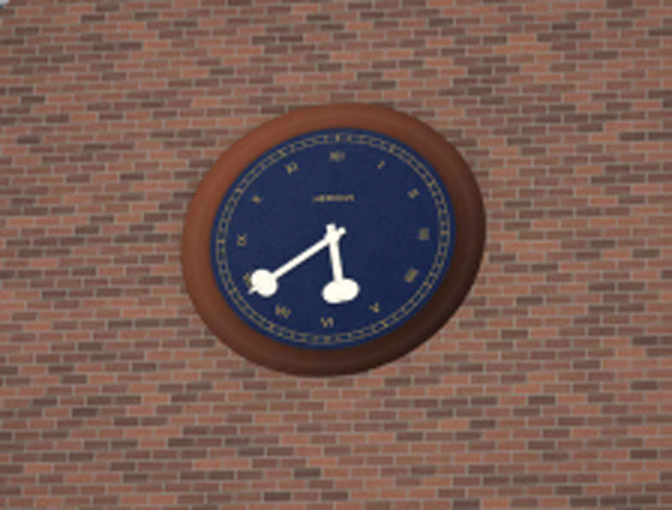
5.39
